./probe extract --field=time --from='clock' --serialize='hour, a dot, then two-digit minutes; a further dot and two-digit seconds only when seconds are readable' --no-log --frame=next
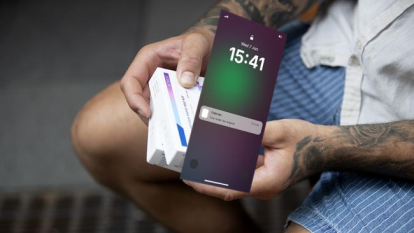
15.41
